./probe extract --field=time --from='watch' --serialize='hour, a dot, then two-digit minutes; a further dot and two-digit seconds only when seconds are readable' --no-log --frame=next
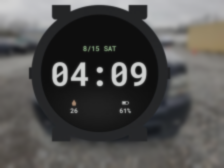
4.09
